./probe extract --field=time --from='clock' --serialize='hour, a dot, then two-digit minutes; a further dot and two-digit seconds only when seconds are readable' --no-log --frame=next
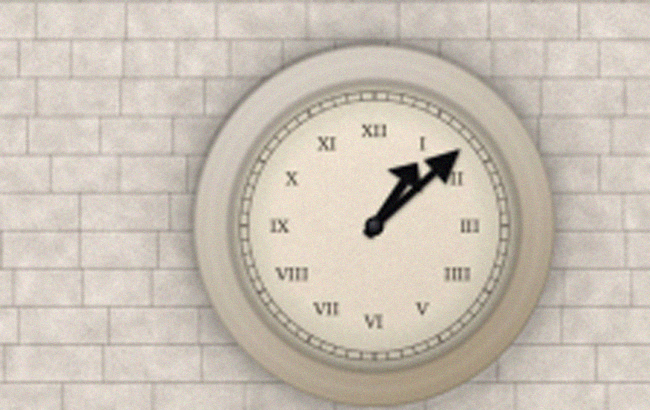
1.08
